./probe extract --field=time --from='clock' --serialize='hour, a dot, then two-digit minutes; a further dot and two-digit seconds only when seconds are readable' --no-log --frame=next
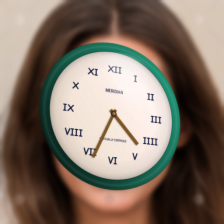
4.34
